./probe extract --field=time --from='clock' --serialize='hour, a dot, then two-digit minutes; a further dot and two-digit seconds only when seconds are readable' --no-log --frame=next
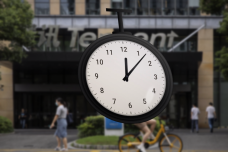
12.07
